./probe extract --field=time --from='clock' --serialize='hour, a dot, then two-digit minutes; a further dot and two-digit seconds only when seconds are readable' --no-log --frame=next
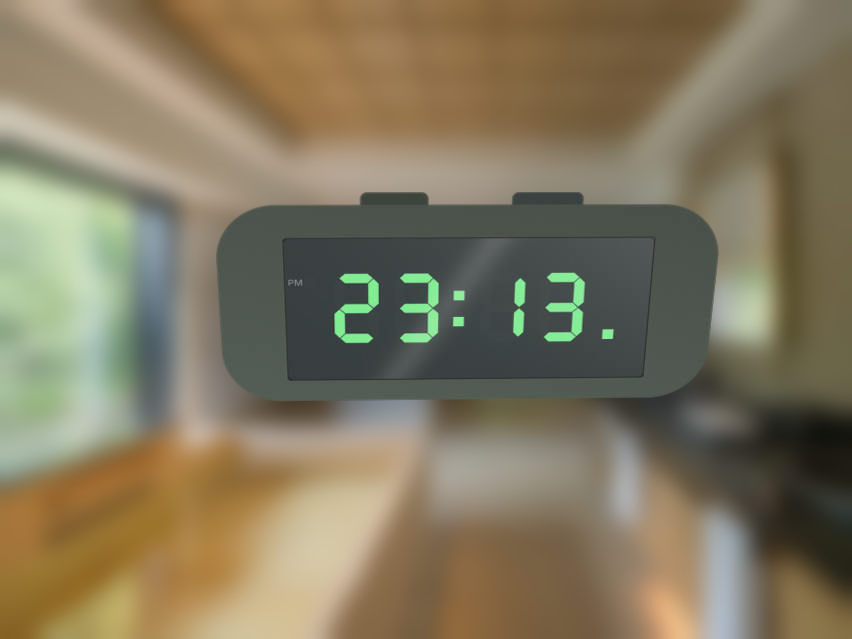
23.13
